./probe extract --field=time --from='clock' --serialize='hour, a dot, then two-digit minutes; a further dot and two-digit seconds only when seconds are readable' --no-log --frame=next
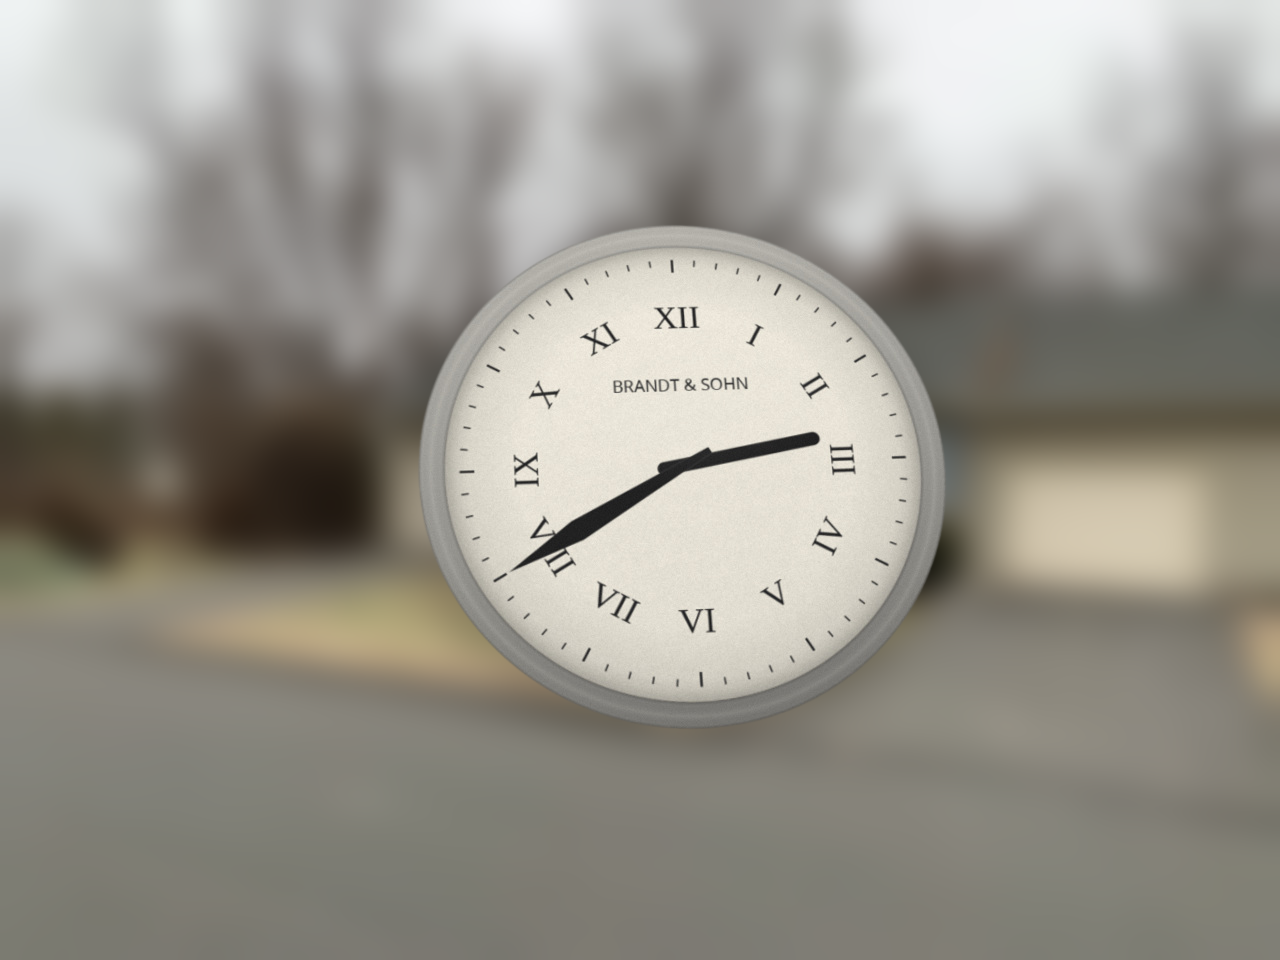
2.40
